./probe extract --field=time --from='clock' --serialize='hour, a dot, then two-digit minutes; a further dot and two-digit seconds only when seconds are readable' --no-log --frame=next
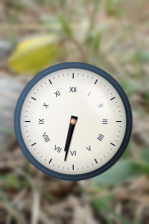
6.32
